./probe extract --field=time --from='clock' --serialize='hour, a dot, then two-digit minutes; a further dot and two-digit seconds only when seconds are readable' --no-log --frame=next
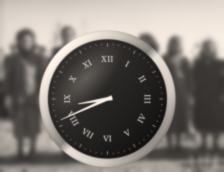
8.41
